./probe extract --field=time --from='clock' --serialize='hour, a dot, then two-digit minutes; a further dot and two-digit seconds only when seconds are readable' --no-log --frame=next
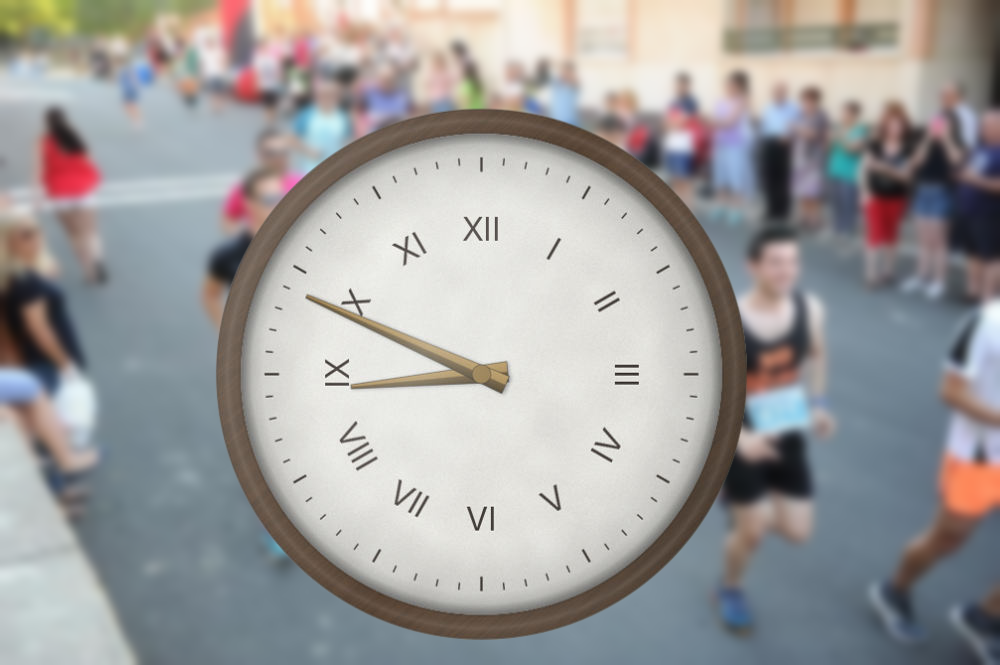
8.49
